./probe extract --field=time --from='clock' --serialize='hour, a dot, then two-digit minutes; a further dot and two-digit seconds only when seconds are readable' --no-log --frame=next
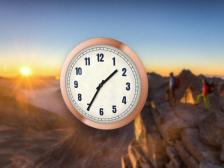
1.35
